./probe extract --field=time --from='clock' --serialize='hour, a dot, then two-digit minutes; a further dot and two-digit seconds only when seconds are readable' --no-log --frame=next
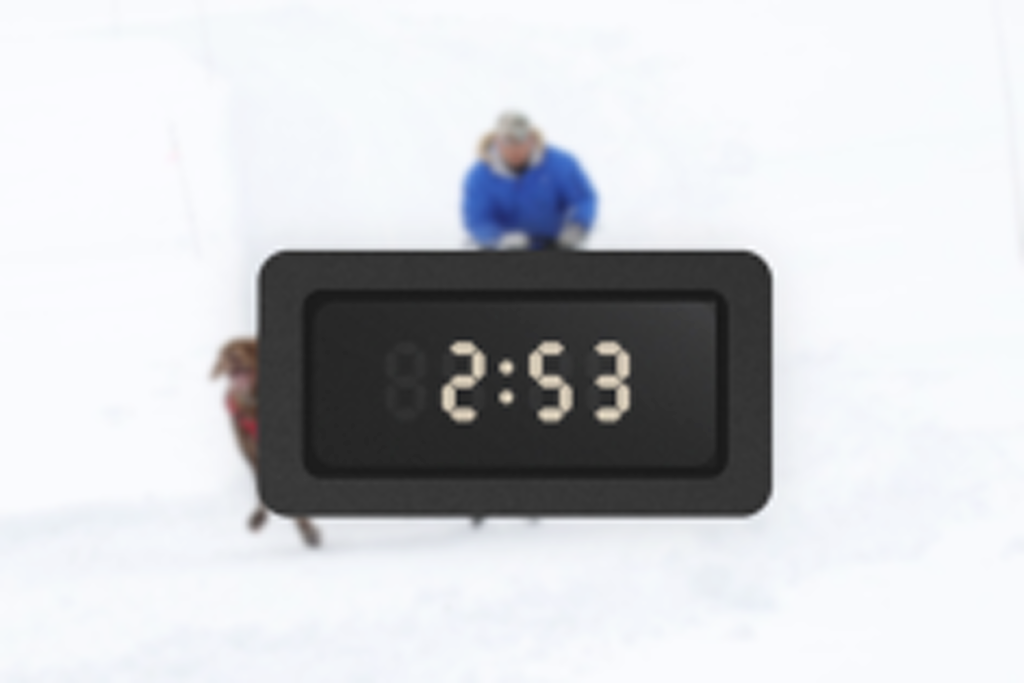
2.53
